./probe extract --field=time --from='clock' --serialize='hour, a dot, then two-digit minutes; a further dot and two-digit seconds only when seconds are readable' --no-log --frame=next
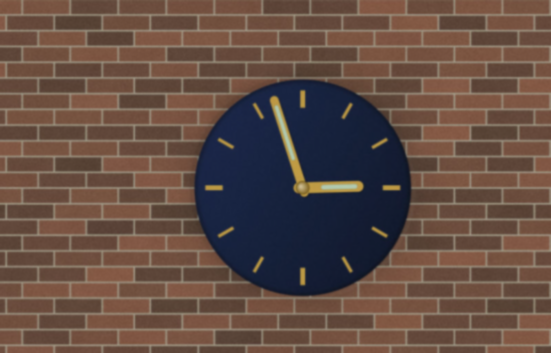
2.57
